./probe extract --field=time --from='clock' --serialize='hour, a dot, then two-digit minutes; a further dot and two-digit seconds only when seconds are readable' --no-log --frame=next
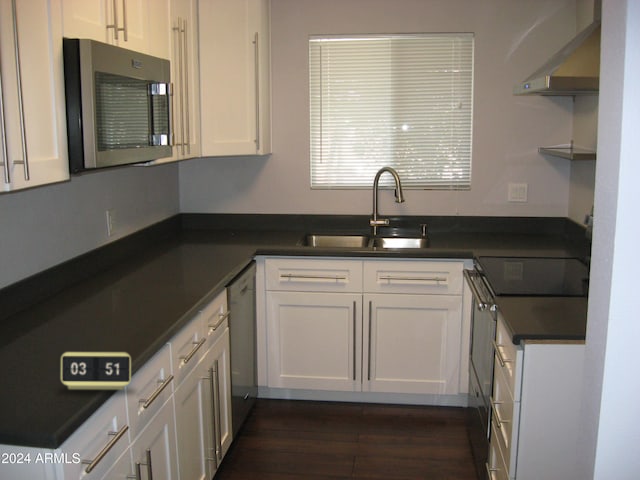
3.51
